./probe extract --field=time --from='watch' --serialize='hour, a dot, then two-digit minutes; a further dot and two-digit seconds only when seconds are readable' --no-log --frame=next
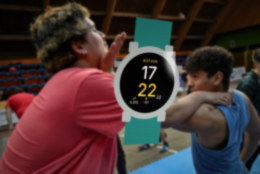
17.22
